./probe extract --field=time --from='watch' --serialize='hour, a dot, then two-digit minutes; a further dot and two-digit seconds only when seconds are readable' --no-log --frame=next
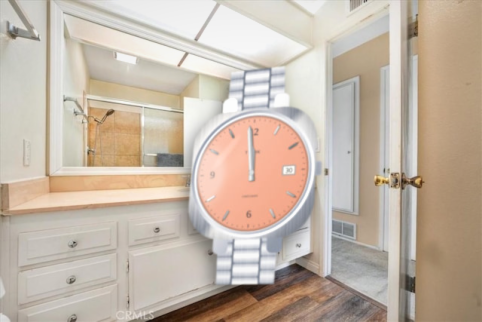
11.59
